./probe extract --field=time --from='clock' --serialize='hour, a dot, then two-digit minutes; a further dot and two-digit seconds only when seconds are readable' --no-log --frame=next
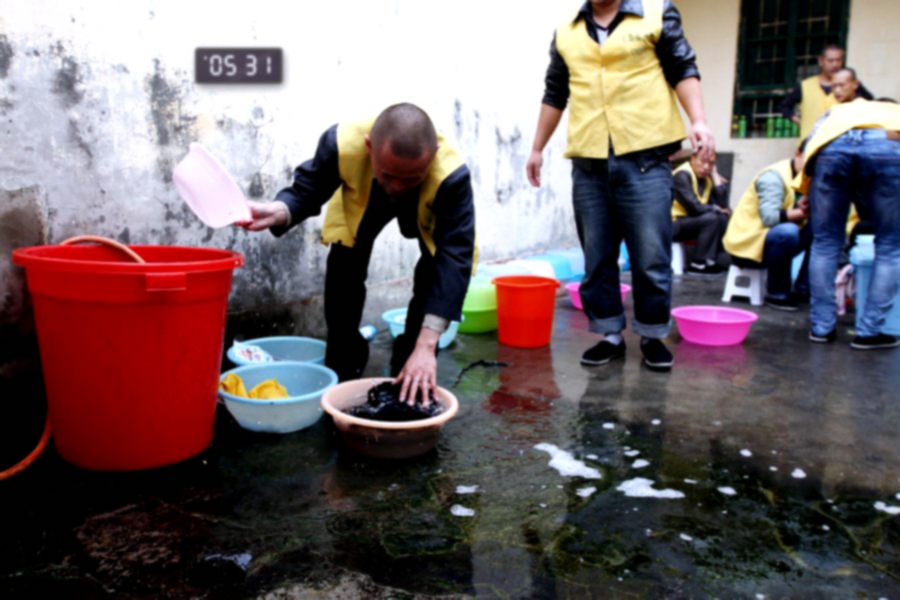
5.31
